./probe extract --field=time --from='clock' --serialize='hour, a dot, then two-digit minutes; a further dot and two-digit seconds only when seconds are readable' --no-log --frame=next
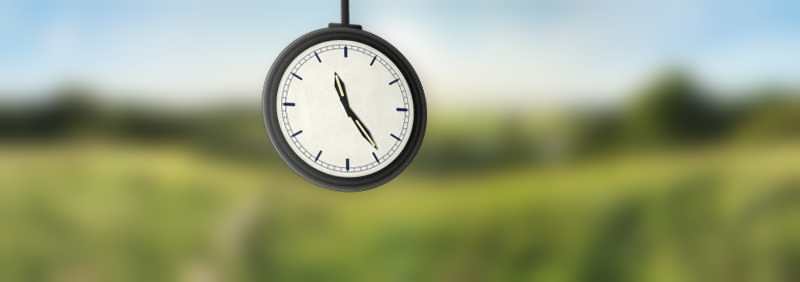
11.24
